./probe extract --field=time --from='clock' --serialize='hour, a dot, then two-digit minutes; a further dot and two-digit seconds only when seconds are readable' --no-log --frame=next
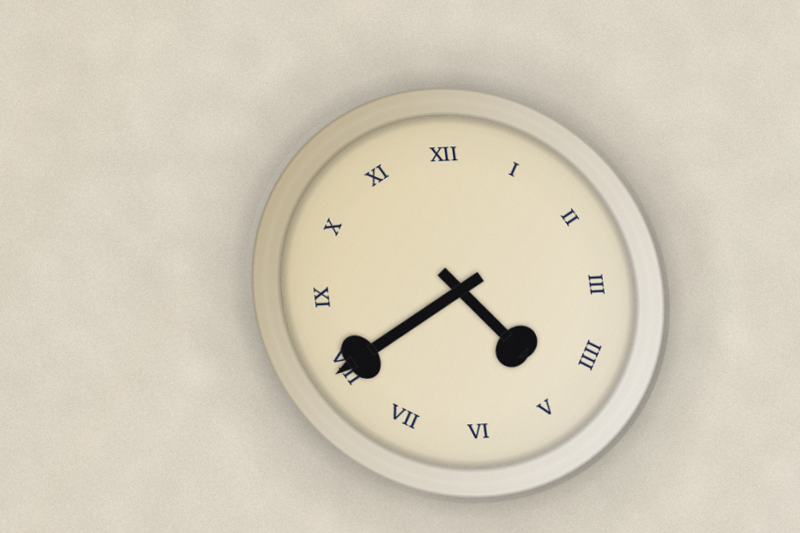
4.40
